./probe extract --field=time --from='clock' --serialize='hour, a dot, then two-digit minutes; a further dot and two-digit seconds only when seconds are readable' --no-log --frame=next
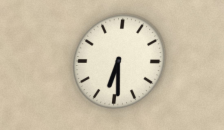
6.29
